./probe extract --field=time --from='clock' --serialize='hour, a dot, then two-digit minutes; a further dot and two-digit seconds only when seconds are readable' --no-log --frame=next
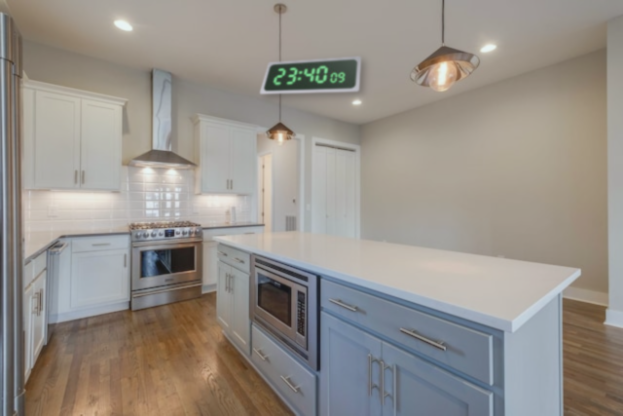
23.40.09
